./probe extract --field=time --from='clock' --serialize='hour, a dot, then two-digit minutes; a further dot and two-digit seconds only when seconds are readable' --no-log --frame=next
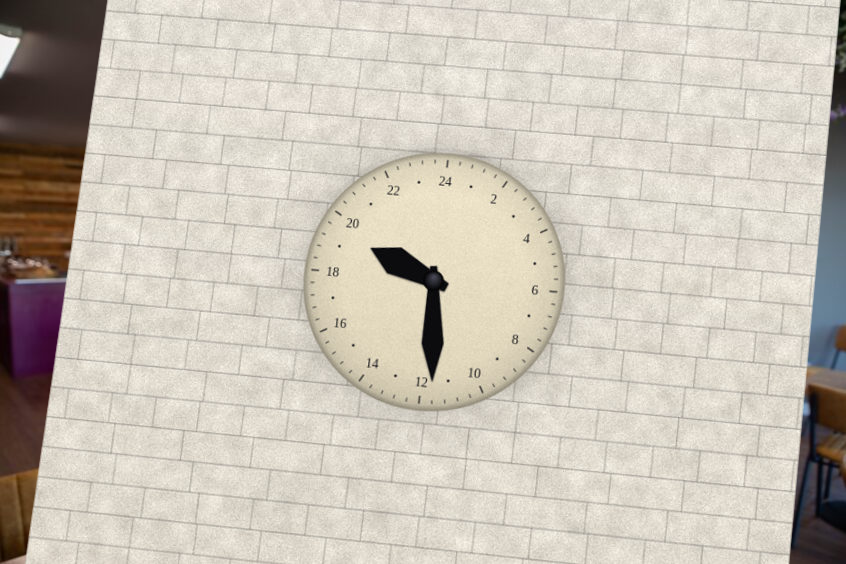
19.29
